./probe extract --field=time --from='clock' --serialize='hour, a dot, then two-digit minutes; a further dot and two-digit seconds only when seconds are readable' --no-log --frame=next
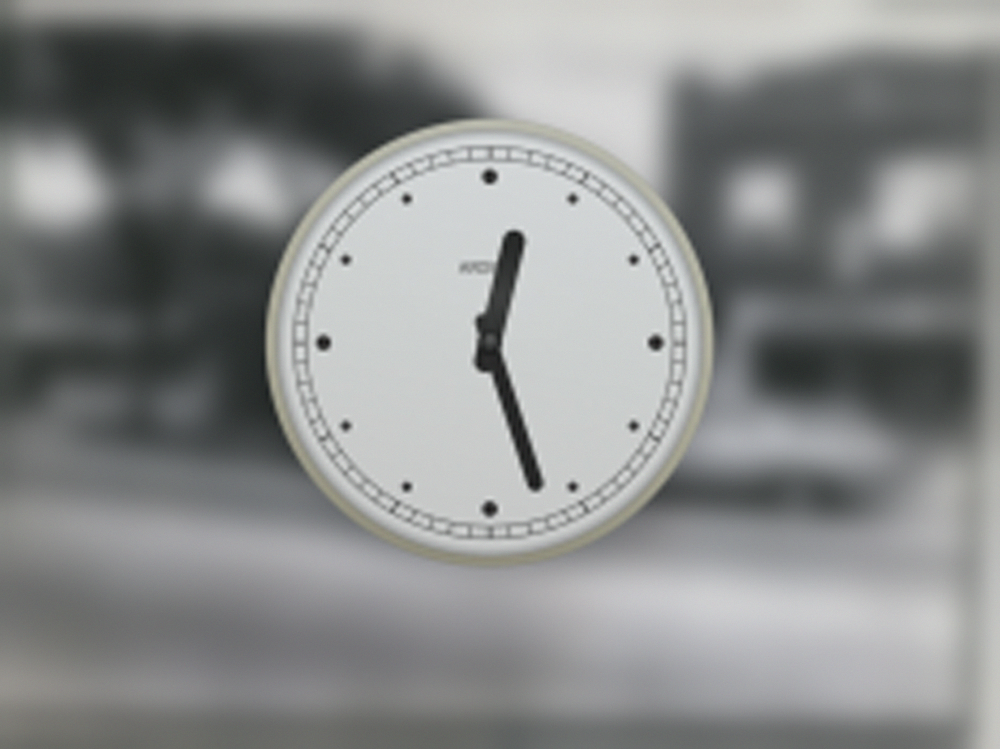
12.27
